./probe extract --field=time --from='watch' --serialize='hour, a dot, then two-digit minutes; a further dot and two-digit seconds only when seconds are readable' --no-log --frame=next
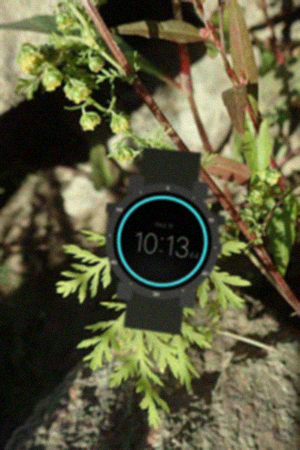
10.13
